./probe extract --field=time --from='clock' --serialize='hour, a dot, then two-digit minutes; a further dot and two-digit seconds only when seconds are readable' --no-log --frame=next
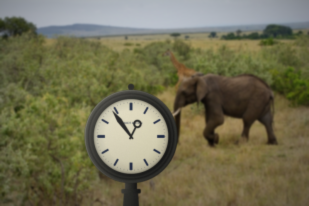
12.54
